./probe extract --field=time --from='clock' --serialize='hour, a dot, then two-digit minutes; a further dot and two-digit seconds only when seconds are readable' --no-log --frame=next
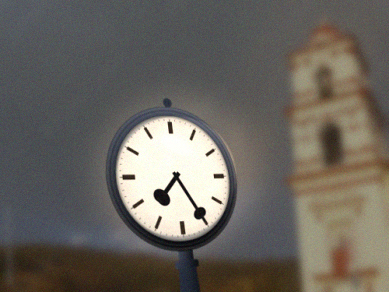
7.25
